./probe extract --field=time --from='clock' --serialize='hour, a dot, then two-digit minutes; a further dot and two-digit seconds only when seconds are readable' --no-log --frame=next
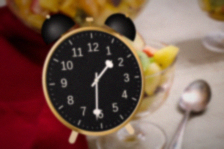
1.31
